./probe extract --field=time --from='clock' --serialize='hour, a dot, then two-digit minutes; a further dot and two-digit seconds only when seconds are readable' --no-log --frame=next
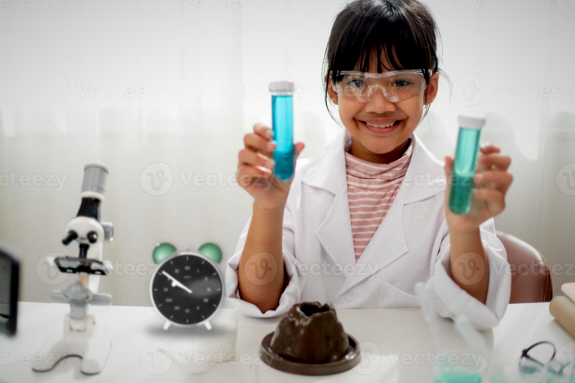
9.51
